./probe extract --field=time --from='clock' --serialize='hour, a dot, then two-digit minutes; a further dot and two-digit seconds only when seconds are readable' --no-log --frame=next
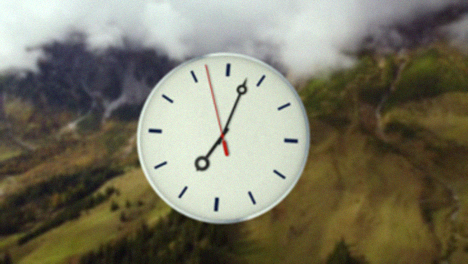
7.02.57
